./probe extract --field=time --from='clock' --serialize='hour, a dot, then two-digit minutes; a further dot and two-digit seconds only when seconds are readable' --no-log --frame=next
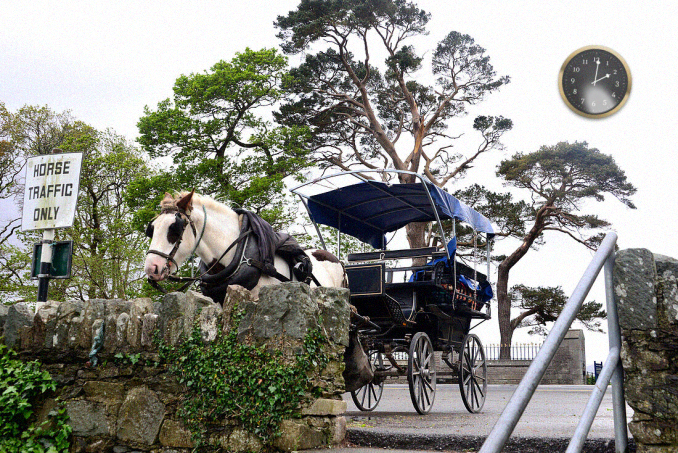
2.01
